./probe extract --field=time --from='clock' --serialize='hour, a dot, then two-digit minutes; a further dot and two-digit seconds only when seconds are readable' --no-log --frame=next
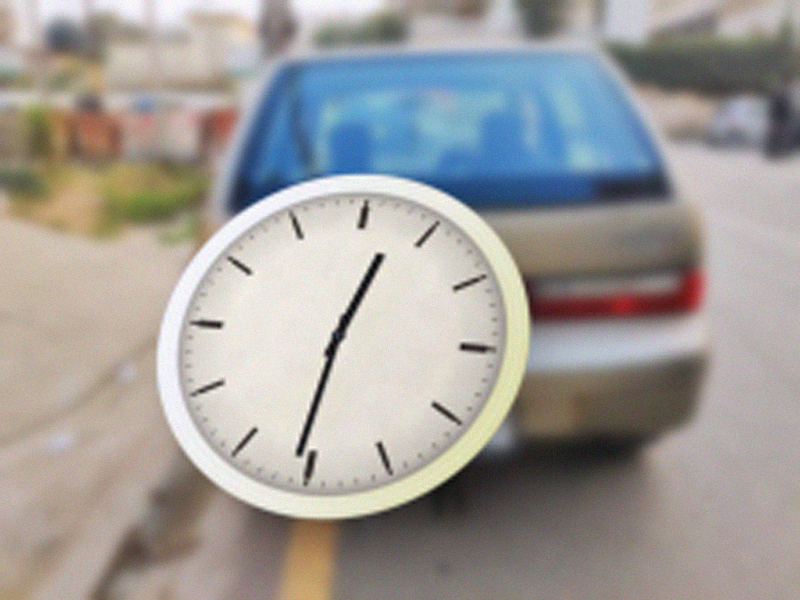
12.31
